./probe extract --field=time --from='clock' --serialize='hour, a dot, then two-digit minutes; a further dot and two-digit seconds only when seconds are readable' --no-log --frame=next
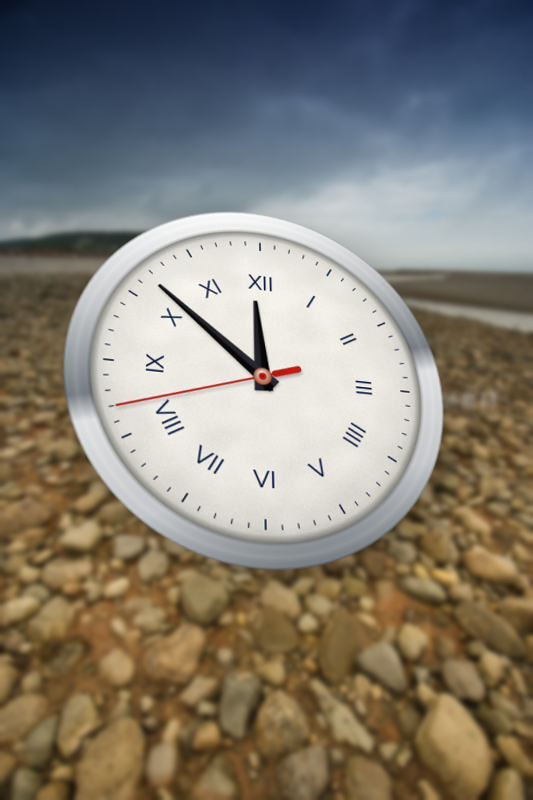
11.51.42
